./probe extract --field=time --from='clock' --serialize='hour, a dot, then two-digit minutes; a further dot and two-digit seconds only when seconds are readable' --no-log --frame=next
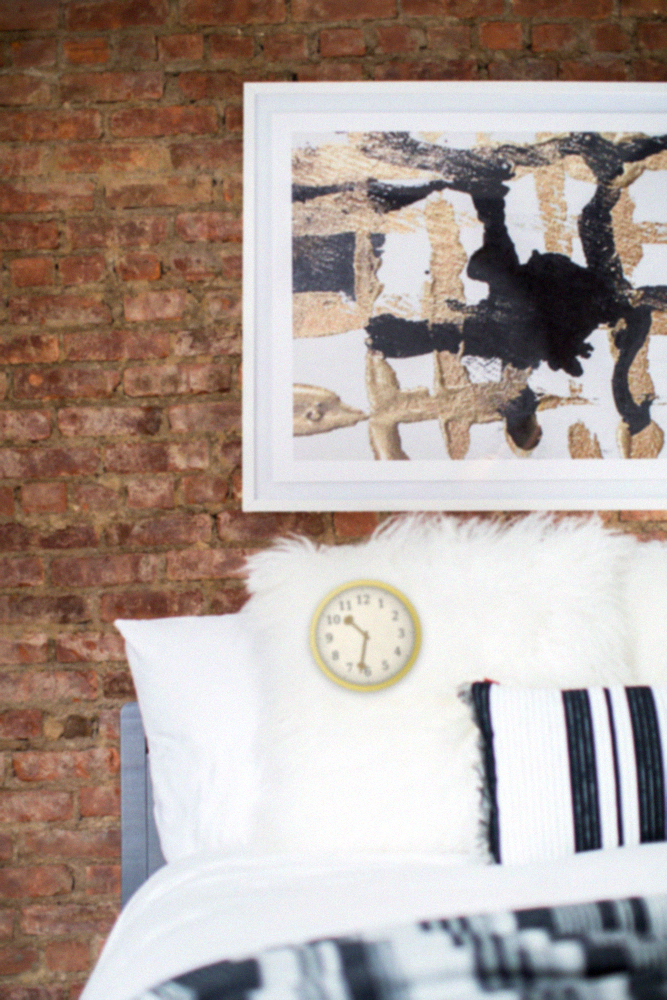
10.32
